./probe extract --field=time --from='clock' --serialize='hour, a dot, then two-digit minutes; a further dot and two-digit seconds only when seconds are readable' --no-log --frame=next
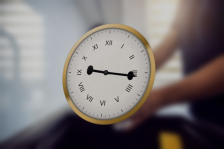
9.16
